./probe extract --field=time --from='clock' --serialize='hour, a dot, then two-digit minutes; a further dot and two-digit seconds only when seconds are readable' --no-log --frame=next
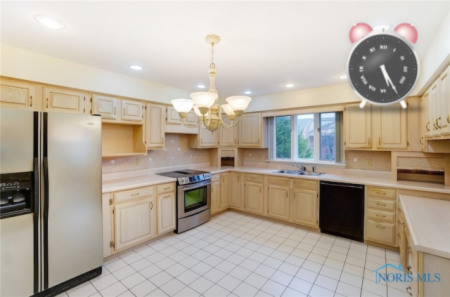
5.25
